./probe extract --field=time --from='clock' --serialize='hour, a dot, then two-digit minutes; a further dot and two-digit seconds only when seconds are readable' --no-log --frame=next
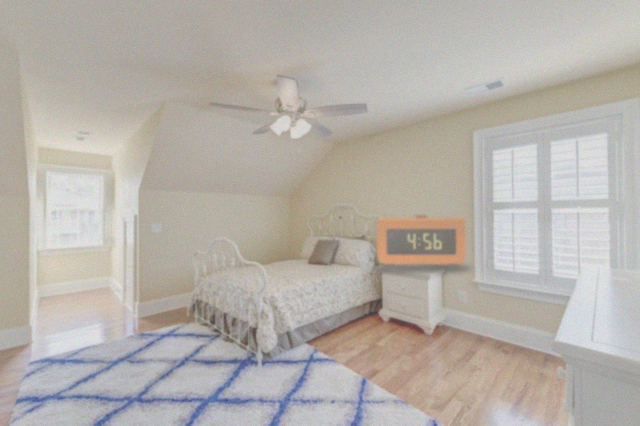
4.56
